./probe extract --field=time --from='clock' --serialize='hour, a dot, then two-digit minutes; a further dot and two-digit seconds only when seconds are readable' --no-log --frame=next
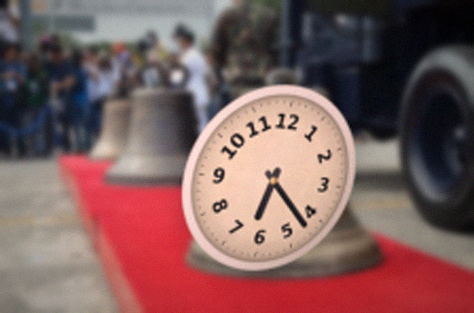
6.22
